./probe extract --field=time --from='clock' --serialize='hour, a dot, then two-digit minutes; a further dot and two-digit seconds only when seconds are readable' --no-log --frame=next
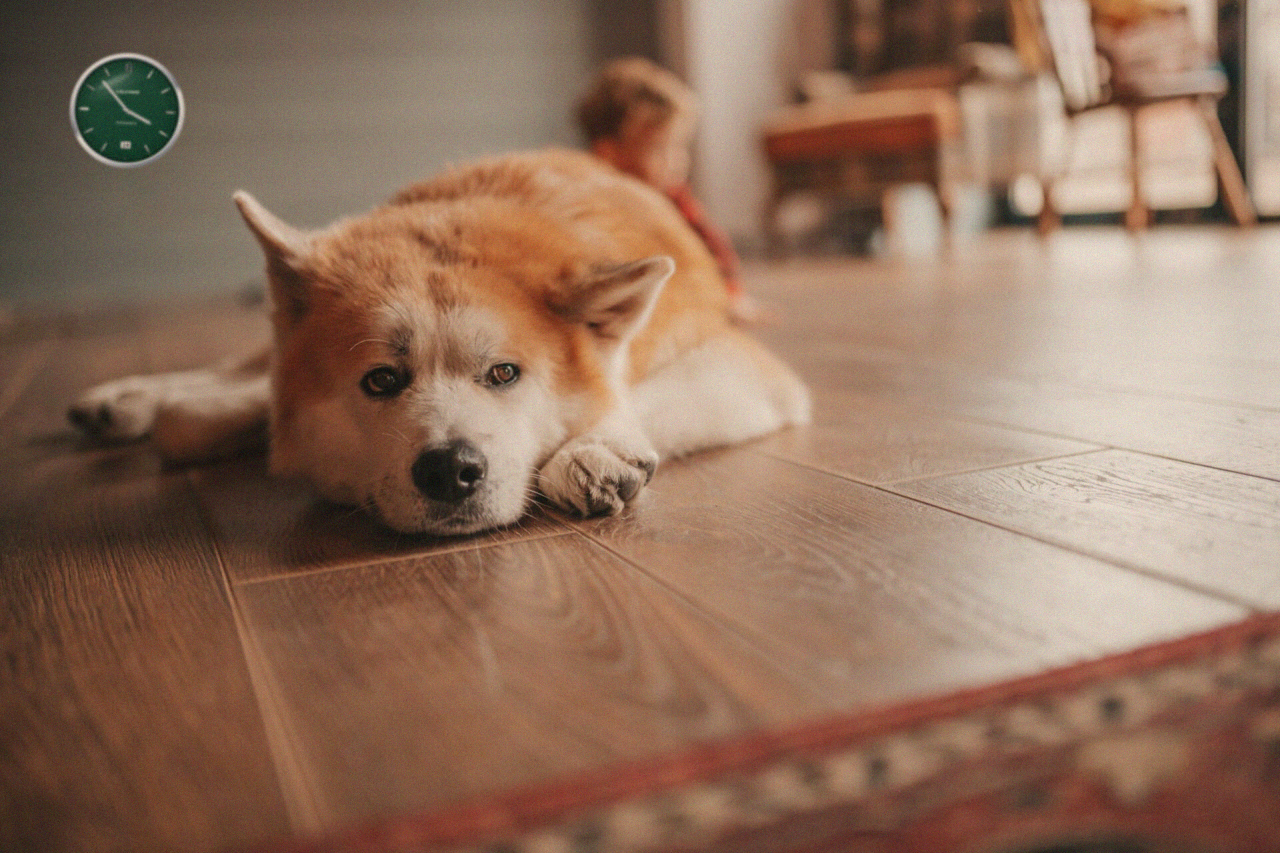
3.53
